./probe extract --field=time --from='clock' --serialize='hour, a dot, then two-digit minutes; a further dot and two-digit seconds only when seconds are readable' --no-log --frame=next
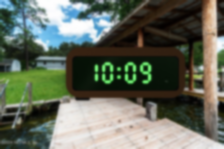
10.09
